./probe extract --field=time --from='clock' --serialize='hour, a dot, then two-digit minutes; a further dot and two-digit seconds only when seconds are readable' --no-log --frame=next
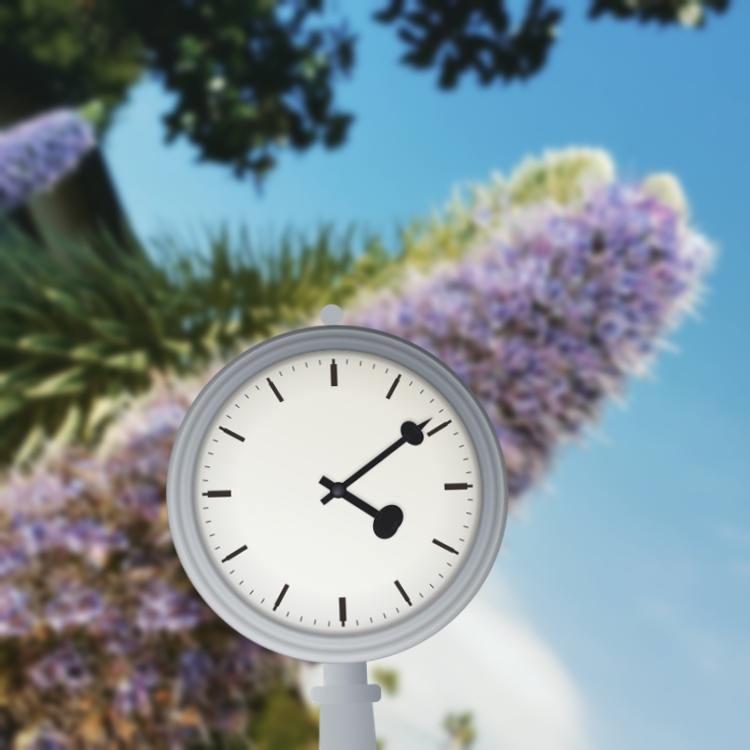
4.09
